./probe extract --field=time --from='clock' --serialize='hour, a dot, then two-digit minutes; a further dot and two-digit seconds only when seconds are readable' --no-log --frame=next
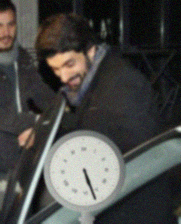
5.27
